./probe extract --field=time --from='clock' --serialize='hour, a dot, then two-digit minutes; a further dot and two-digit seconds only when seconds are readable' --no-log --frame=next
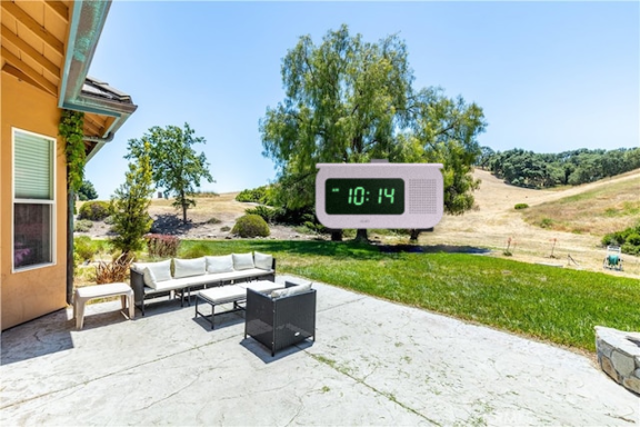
10.14
